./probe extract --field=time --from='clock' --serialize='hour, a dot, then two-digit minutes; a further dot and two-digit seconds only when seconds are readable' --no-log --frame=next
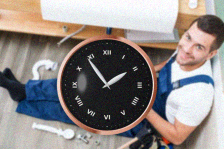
1.54
